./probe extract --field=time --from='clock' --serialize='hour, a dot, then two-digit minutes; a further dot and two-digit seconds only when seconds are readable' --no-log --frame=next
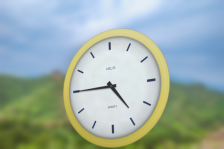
4.45
